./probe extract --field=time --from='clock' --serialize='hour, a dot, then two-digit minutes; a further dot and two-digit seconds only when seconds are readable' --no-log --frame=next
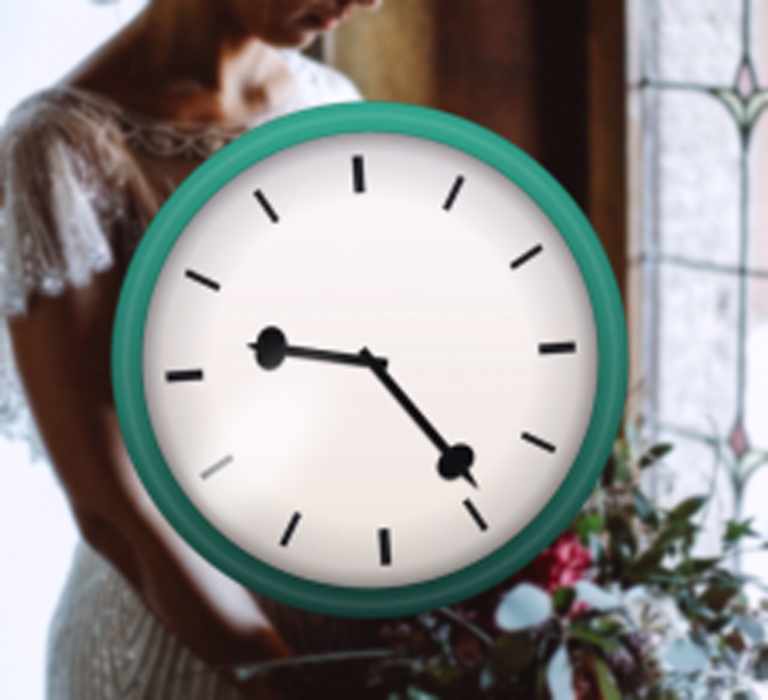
9.24
